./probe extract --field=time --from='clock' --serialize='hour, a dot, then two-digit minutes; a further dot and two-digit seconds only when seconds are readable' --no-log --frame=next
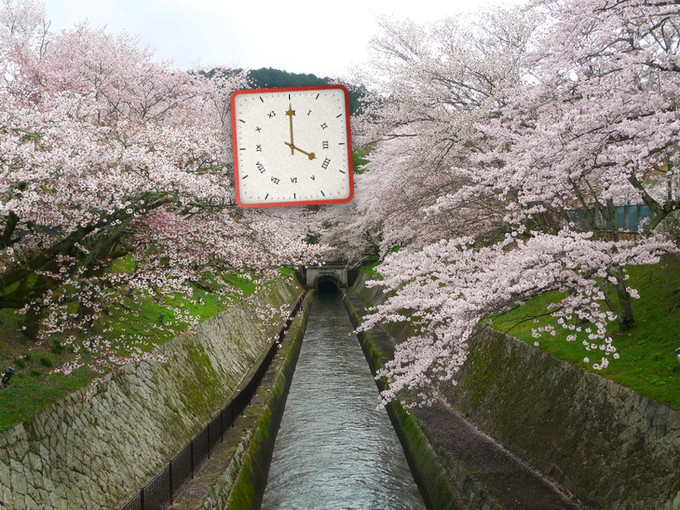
4.00
